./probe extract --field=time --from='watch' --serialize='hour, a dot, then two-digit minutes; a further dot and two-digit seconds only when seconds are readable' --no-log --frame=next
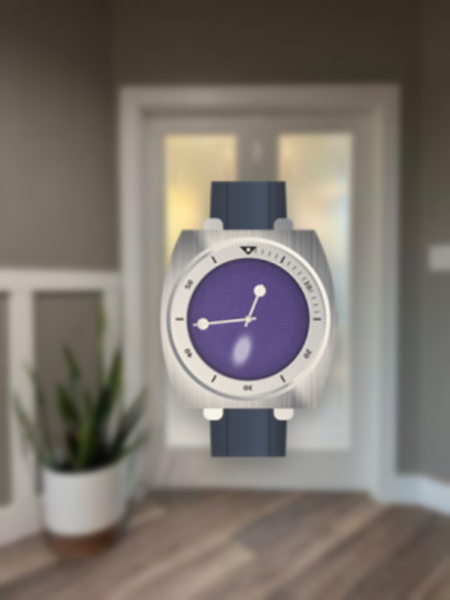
12.44
